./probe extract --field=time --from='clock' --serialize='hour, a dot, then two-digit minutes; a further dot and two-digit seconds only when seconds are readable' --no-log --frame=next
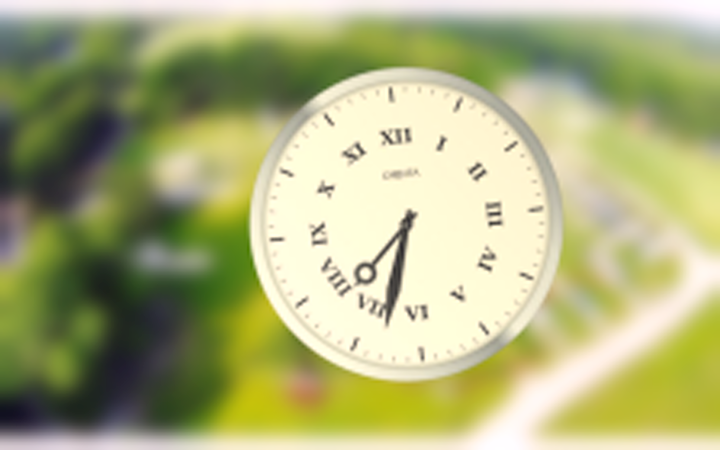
7.33
